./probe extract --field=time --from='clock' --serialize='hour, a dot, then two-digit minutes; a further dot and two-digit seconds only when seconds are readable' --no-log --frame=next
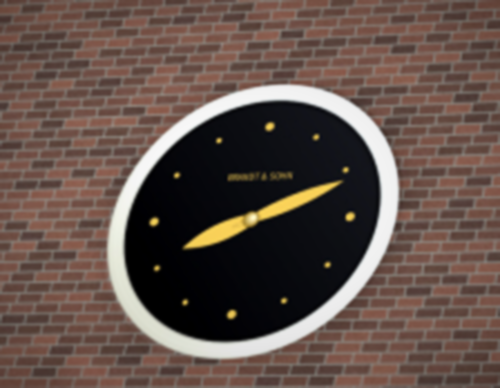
8.11
